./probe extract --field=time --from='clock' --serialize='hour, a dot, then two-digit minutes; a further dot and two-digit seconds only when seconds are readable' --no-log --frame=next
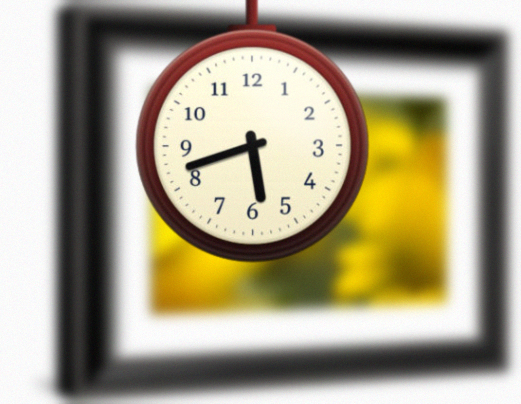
5.42
